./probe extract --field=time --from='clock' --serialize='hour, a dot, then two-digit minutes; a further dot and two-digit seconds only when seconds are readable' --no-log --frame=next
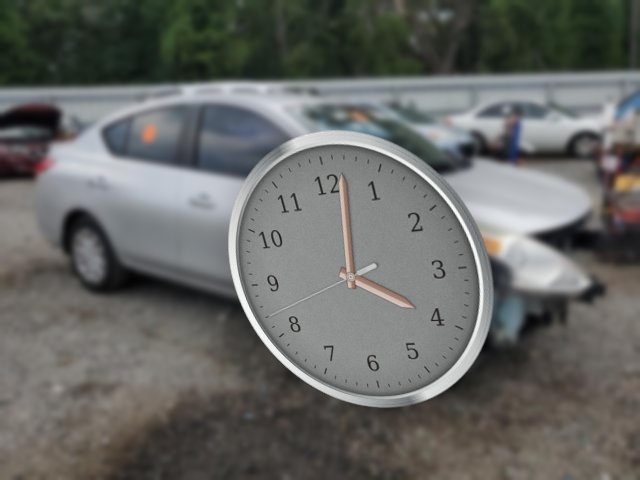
4.01.42
